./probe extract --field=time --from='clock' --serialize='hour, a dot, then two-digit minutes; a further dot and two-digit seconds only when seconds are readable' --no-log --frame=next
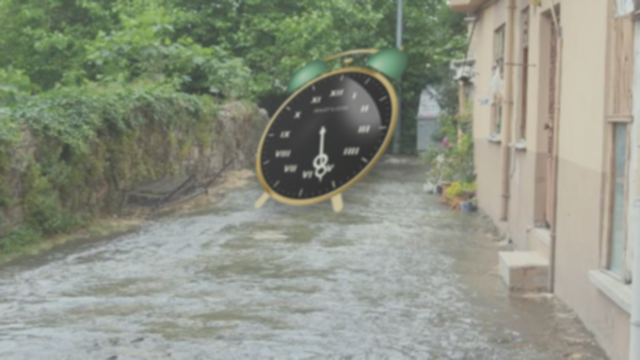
5.27
